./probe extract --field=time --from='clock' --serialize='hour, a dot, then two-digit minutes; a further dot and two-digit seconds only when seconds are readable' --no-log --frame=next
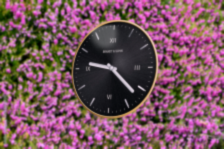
9.22
